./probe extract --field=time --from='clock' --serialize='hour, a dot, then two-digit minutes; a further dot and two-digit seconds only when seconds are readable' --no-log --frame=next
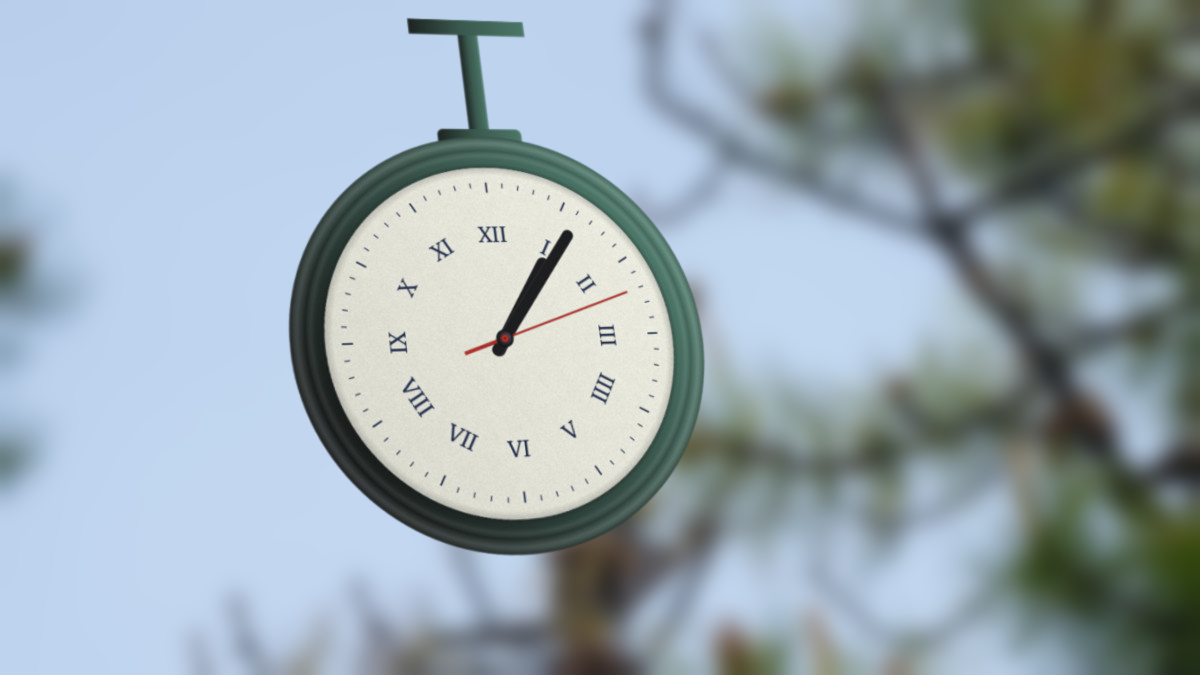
1.06.12
